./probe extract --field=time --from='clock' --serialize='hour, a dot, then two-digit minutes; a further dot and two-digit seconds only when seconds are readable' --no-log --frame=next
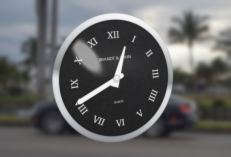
12.41
